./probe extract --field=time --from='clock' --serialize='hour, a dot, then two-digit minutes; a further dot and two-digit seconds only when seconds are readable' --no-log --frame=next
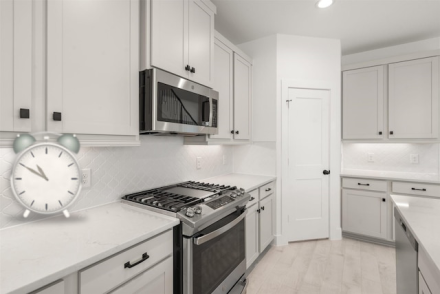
10.50
